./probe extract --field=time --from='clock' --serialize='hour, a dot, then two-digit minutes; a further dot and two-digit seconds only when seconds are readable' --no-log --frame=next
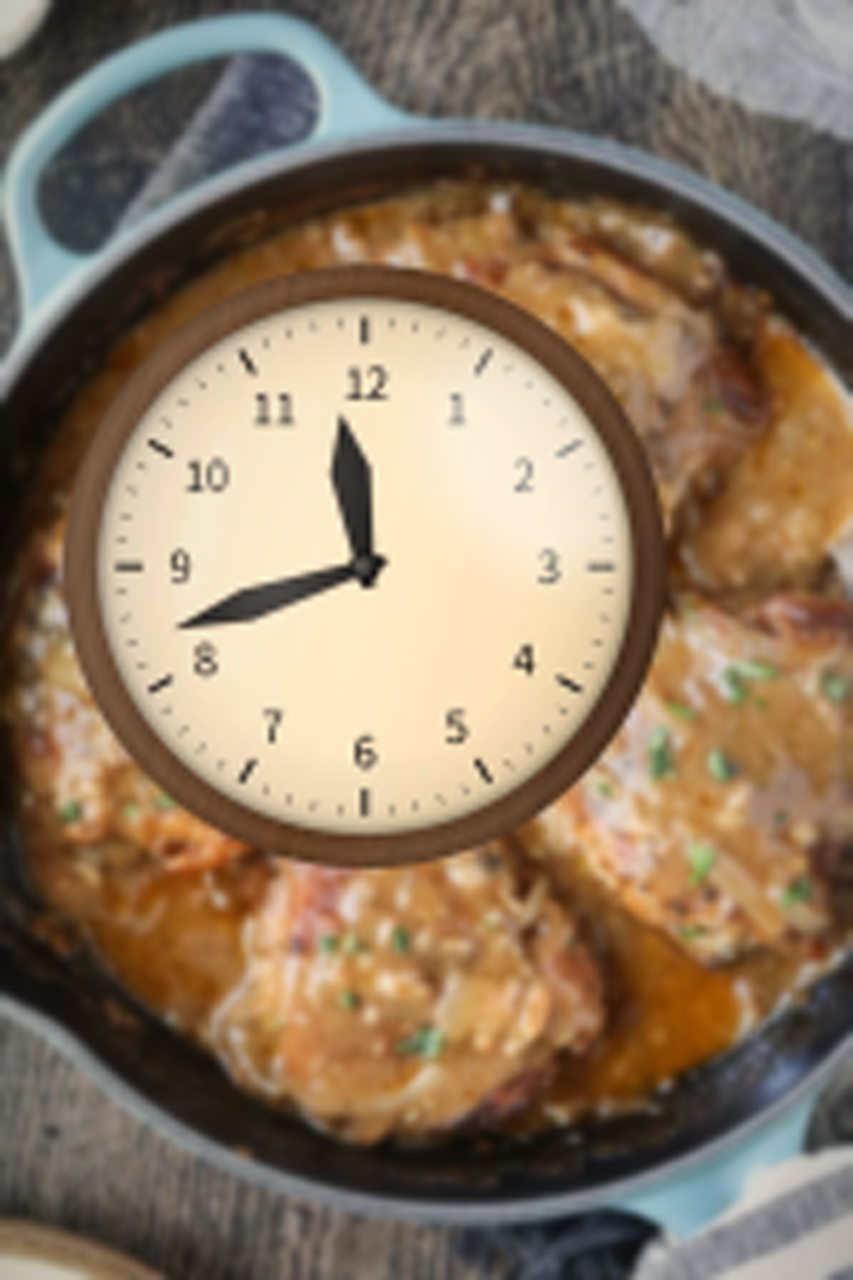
11.42
